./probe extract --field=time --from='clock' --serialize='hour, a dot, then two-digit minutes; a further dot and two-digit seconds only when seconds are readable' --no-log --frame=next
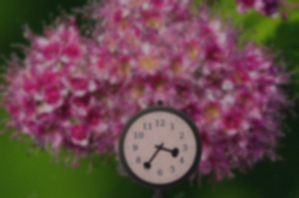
3.36
